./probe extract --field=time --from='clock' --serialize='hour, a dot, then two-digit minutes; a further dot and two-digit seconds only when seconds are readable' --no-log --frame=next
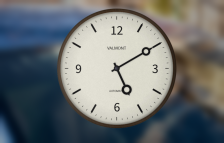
5.10
